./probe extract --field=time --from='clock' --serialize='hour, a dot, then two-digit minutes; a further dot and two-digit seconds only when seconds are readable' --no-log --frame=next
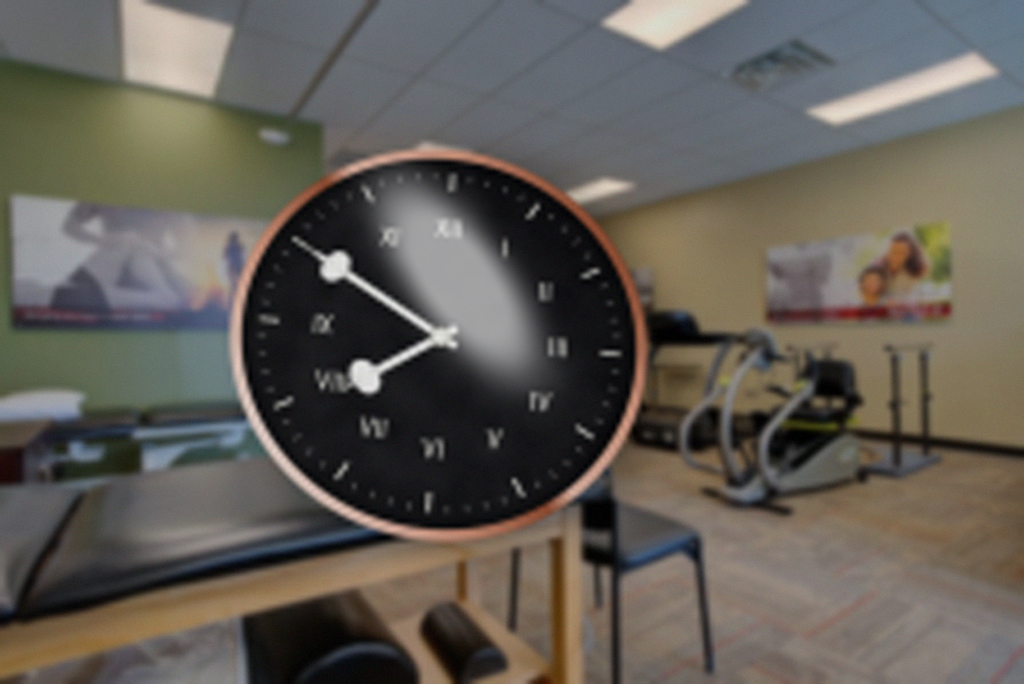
7.50
